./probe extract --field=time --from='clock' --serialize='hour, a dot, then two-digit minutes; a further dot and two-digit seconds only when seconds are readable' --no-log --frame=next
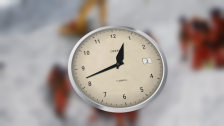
12.42
